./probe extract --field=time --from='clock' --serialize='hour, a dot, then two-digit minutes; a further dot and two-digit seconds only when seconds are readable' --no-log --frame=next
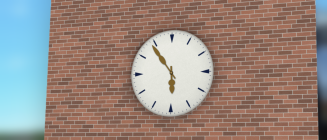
5.54
